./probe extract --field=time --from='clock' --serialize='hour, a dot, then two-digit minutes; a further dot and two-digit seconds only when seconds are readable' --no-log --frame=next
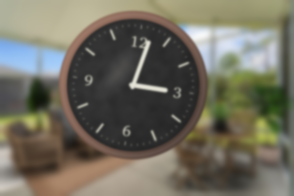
3.02
